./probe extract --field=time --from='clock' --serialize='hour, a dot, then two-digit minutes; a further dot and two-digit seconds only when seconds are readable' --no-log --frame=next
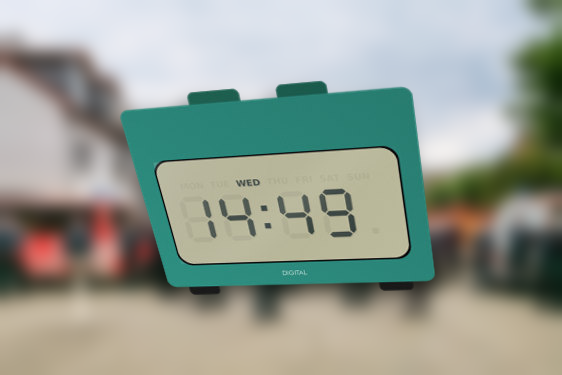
14.49
